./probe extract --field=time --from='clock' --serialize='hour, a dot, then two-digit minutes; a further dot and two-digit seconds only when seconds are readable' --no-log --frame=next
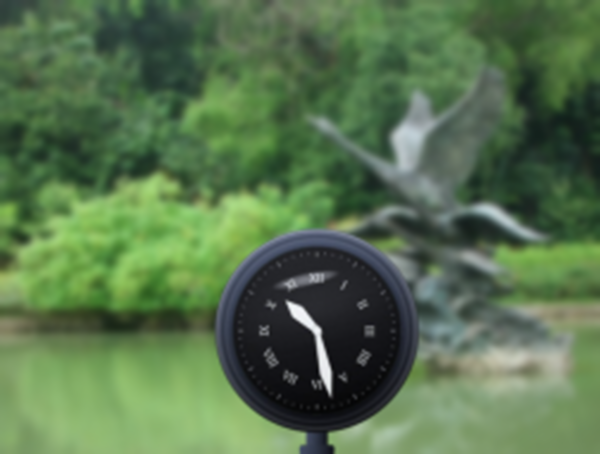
10.28
